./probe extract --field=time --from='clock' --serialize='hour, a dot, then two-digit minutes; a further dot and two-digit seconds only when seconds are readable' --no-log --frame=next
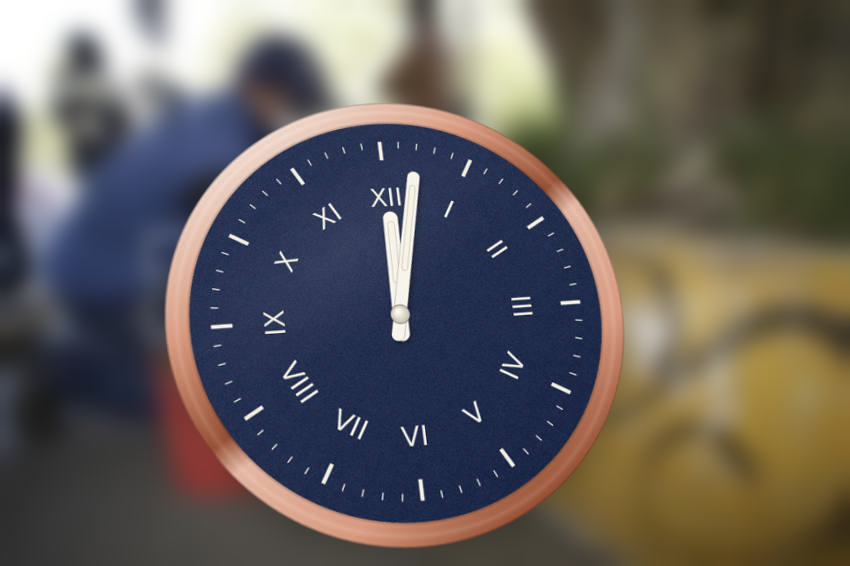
12.02
